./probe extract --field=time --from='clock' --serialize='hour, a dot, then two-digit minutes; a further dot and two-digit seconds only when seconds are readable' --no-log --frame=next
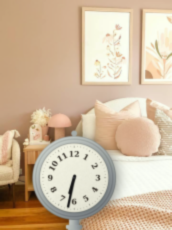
6.32
